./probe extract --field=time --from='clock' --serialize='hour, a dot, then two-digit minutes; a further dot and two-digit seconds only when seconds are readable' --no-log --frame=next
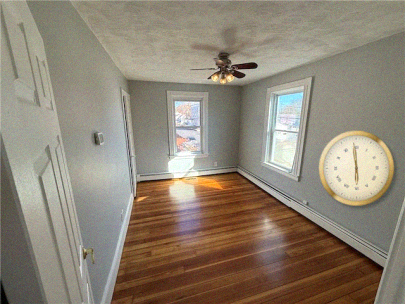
5.59
